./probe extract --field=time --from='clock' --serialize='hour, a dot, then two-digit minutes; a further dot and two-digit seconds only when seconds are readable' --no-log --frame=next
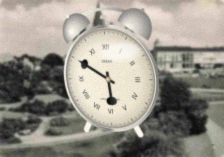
5.50
